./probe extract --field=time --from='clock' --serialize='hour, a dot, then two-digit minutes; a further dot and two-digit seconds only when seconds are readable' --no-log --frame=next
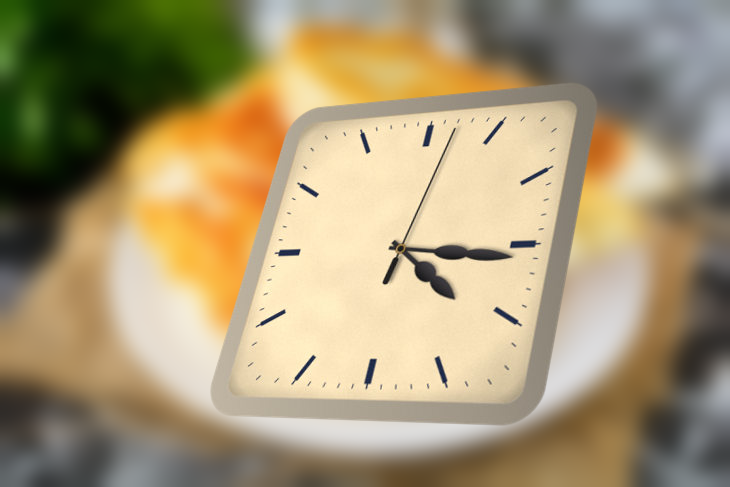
4.16.02
